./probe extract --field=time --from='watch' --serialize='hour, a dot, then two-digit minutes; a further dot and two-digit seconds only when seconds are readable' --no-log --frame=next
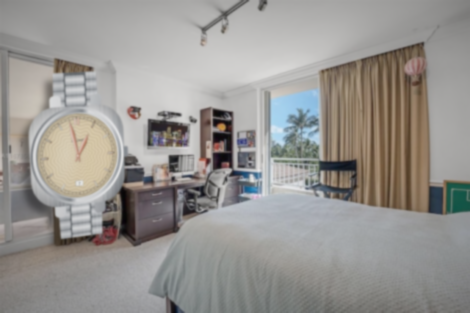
12.58
